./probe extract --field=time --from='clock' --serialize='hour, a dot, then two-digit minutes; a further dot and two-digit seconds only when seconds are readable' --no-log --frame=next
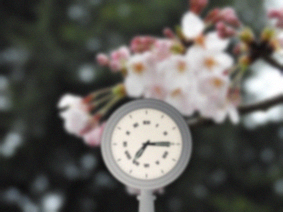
7.15
